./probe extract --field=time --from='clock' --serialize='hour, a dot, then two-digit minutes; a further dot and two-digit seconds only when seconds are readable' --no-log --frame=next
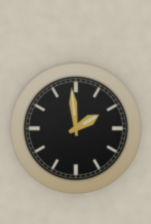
1.59
